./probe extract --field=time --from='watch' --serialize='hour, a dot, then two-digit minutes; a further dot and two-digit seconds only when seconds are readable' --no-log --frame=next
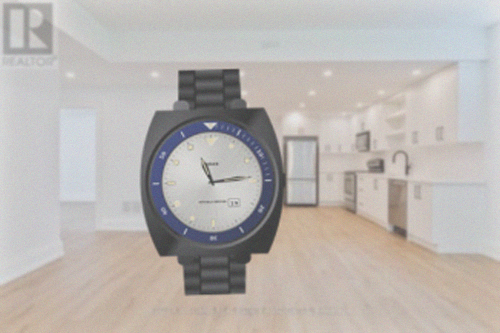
11.14
